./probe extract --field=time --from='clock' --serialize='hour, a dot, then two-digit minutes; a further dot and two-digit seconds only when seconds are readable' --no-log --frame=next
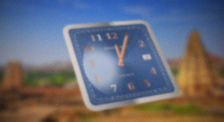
12.05
